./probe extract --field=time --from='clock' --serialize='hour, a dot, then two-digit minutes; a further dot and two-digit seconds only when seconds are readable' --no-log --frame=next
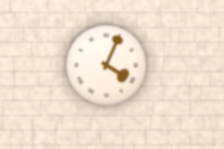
4.04
